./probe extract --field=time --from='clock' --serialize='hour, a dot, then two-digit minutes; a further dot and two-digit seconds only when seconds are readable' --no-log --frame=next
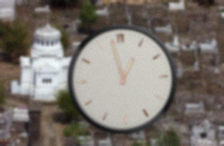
12.58
